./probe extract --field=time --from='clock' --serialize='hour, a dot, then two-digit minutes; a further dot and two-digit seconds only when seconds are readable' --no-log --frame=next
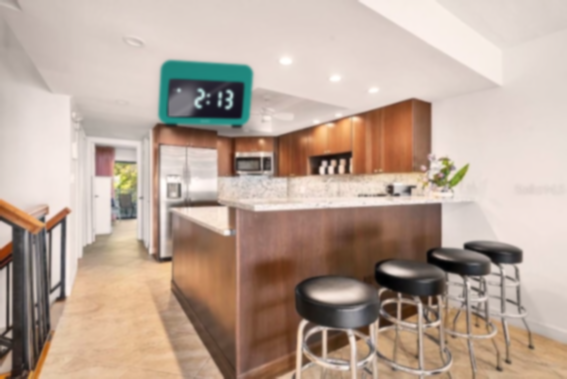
2.13
